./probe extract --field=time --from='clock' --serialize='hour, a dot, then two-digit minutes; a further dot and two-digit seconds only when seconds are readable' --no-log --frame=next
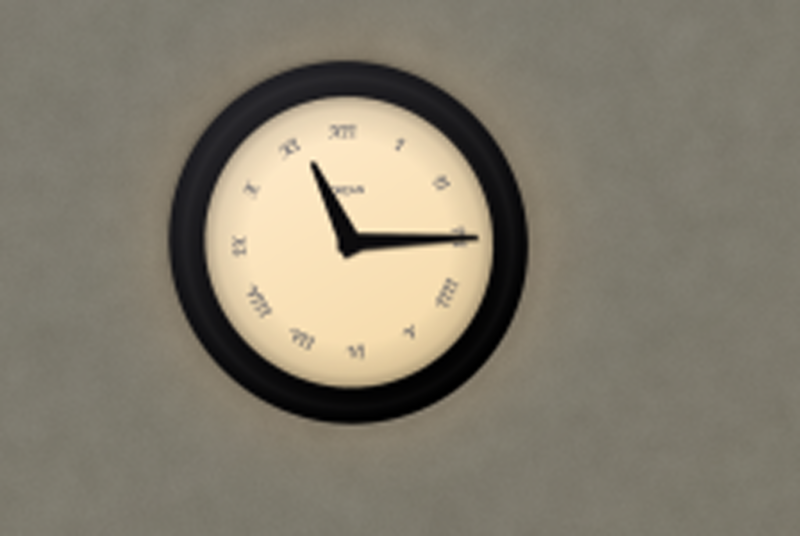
11.15
